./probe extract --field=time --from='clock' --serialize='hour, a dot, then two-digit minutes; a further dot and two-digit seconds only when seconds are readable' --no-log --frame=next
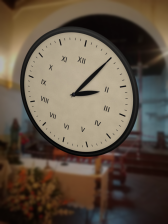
2.05
